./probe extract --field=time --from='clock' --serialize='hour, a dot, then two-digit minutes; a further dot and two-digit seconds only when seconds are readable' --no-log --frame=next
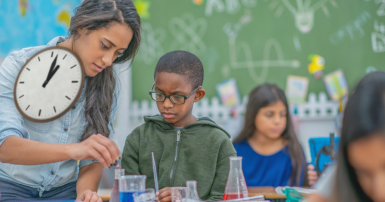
1.02
